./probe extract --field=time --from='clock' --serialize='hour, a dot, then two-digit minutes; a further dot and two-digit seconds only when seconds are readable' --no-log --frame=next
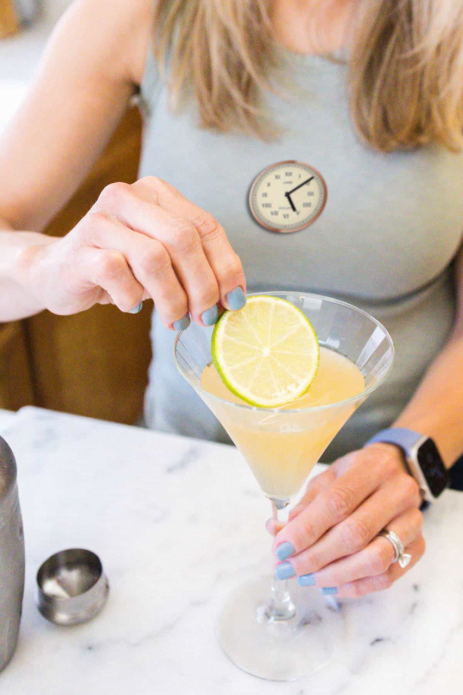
5.09
